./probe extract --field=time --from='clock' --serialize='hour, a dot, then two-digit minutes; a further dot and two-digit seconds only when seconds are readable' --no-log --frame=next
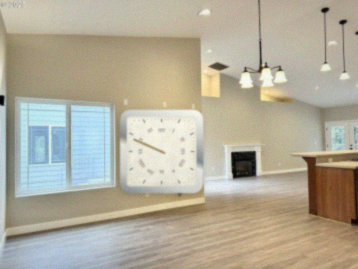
9.49
